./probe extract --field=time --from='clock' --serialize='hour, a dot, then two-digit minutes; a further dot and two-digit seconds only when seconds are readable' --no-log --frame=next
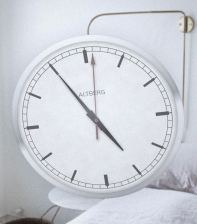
4.55.01
